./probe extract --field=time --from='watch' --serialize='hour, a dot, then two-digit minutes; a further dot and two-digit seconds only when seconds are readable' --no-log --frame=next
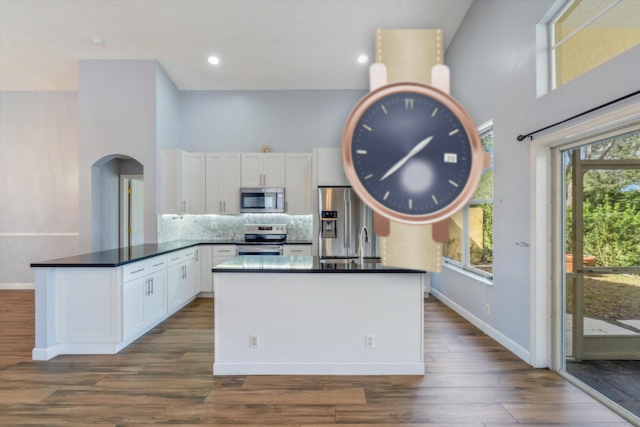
1.38
